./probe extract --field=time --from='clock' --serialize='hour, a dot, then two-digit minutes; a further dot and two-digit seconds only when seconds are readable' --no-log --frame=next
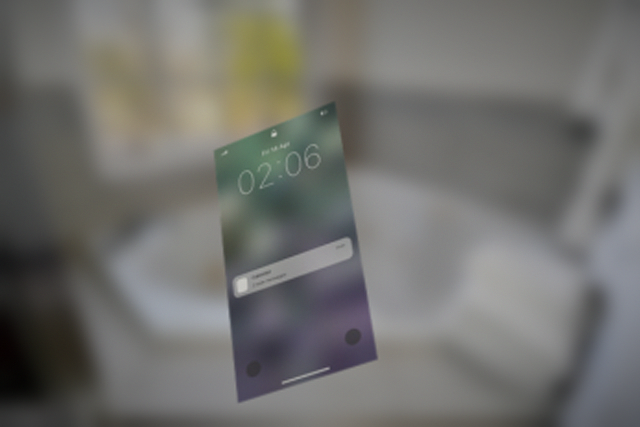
2.06
